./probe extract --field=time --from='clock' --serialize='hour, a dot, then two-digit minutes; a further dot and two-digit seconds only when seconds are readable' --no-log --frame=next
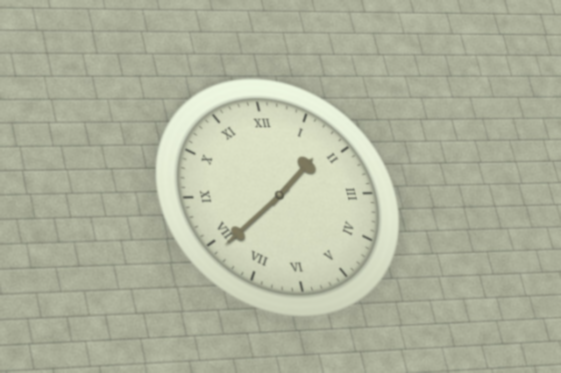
1.39
